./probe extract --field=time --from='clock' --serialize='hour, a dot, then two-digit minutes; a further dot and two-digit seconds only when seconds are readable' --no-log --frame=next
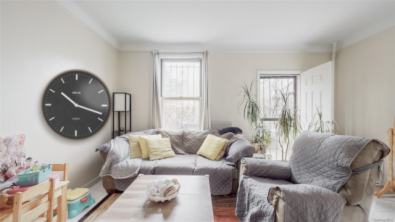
10.18
